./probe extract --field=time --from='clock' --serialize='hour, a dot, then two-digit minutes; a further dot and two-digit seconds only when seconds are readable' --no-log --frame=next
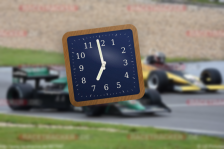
6.59
